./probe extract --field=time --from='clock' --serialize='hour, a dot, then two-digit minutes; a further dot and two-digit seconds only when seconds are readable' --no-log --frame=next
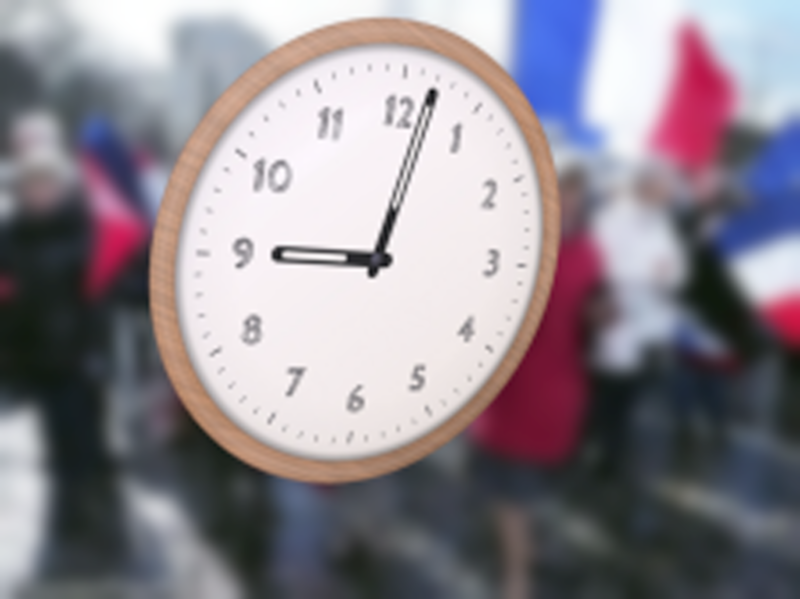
9.02
